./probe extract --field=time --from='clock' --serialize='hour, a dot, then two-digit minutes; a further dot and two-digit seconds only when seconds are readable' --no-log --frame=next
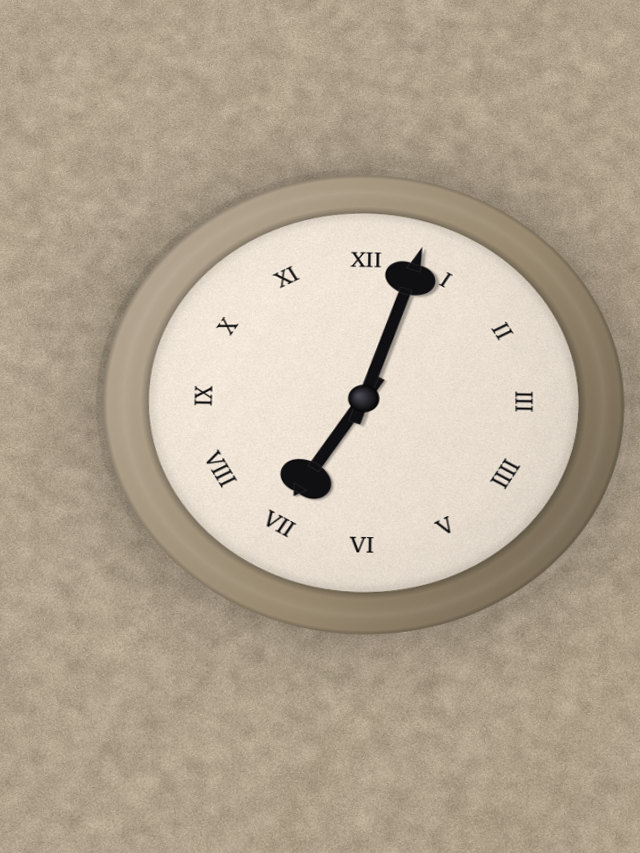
7.03
